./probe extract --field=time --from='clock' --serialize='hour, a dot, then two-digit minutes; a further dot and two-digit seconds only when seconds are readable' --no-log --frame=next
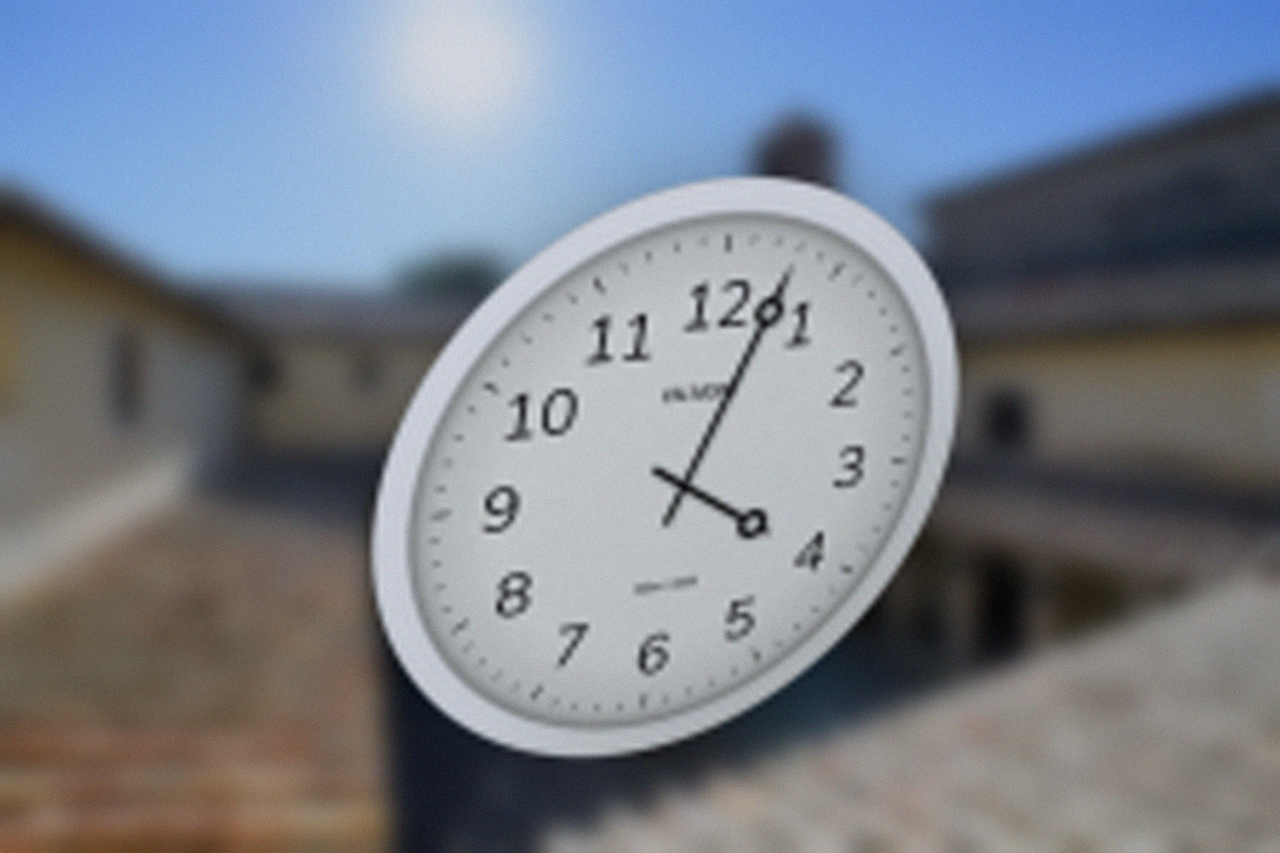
4.03
